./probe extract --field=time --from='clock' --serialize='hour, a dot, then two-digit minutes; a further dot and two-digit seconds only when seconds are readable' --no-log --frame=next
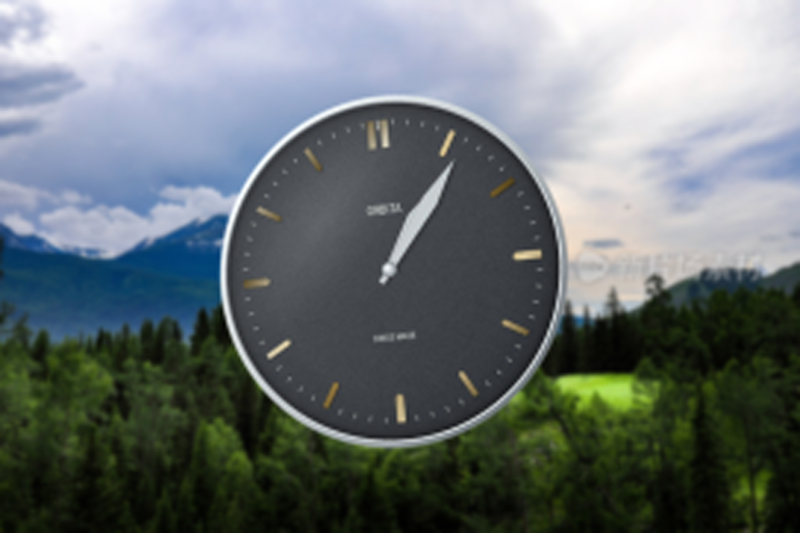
1.06
